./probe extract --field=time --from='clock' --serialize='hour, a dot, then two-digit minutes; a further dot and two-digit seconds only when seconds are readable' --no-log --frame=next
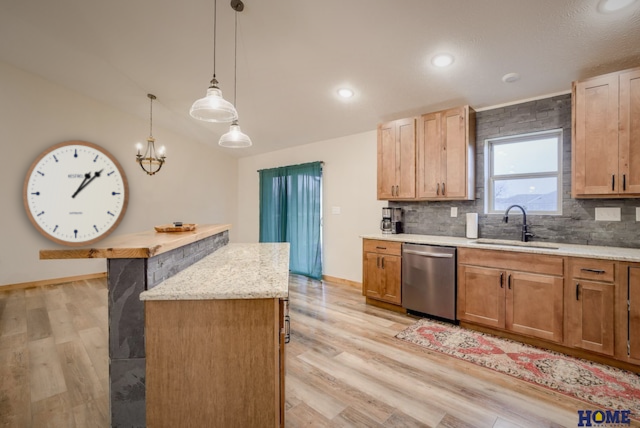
1.08
